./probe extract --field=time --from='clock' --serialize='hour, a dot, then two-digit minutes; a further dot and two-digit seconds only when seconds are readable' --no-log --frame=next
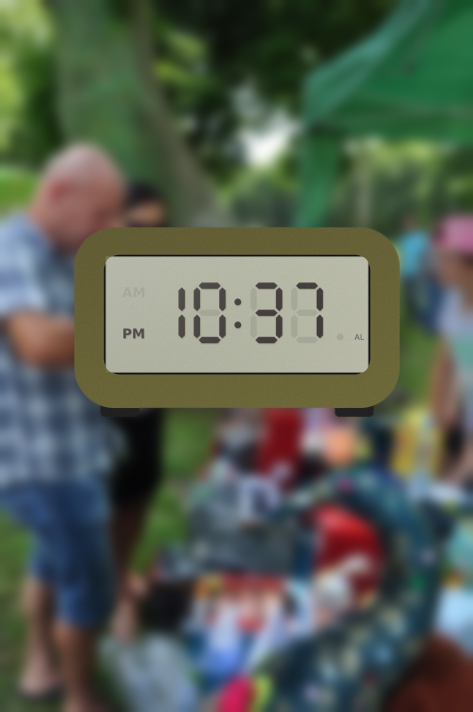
10.37
